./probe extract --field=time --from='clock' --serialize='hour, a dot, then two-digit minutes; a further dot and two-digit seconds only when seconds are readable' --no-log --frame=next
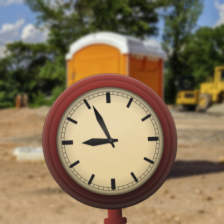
8.56
